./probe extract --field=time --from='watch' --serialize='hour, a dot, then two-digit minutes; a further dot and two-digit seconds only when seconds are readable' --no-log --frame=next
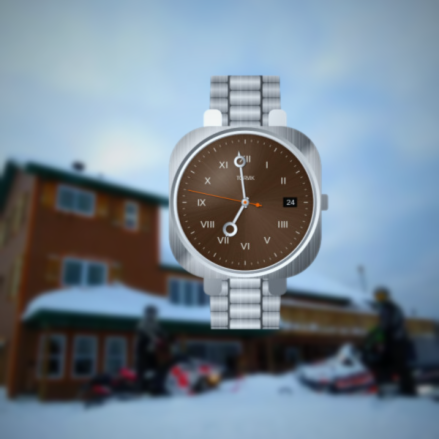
6.58.47
